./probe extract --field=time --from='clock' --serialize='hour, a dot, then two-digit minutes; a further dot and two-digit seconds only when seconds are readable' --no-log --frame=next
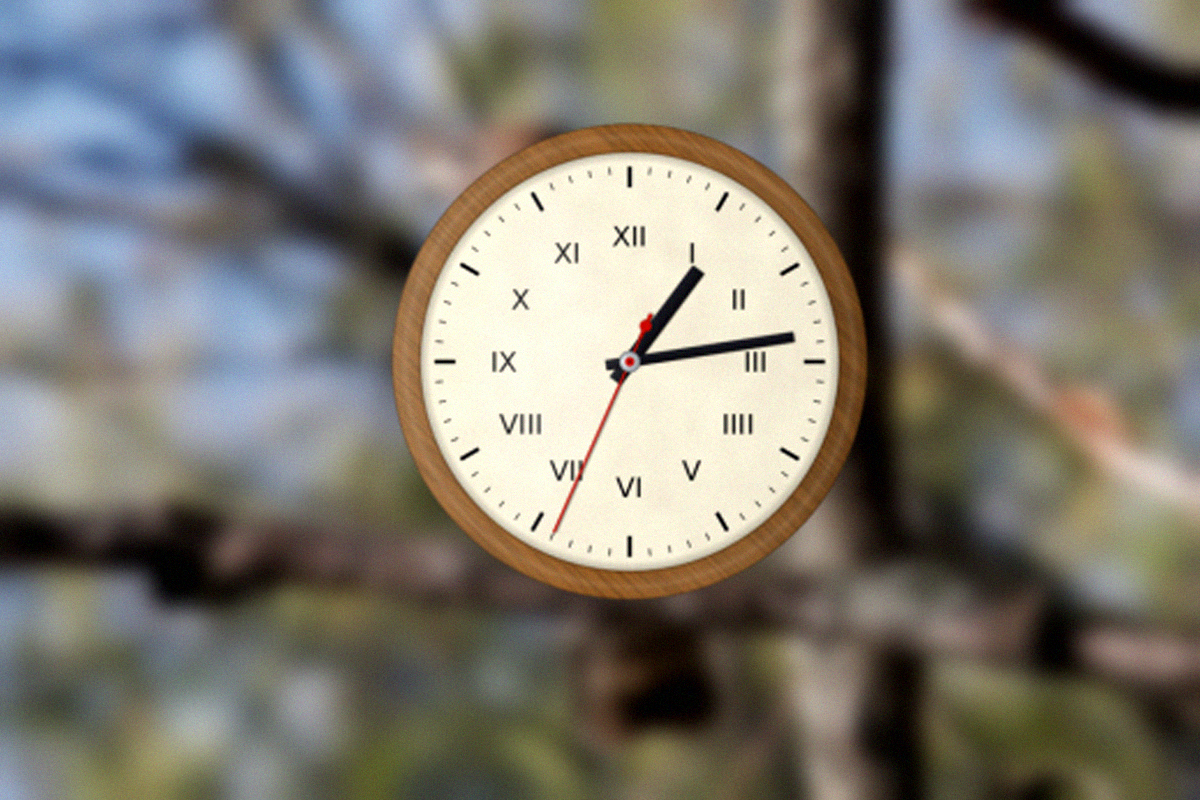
1.13.34
